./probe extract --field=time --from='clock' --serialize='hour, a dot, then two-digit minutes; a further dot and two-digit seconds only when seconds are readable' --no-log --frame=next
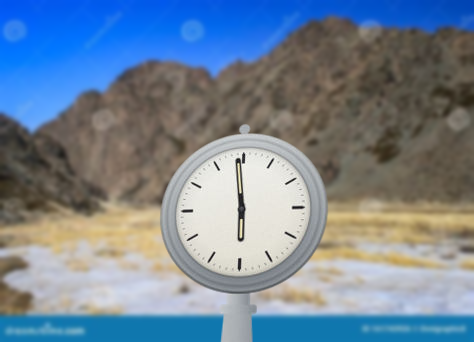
5.59
